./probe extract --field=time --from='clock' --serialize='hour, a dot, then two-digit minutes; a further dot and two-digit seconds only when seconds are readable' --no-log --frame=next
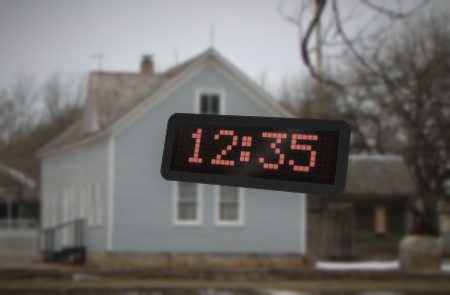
12.35
